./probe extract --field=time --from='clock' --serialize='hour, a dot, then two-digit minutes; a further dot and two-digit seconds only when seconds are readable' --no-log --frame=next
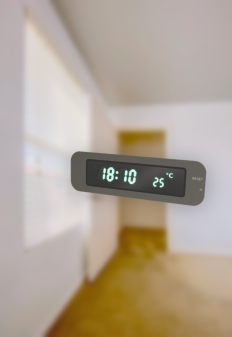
18.10
